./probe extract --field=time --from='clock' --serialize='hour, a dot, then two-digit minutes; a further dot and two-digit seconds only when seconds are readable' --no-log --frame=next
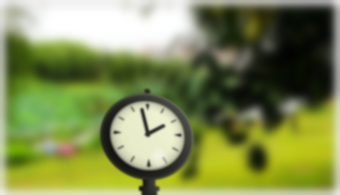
1.58
